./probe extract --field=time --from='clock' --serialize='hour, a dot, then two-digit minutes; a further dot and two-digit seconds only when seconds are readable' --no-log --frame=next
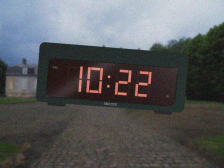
10.22
